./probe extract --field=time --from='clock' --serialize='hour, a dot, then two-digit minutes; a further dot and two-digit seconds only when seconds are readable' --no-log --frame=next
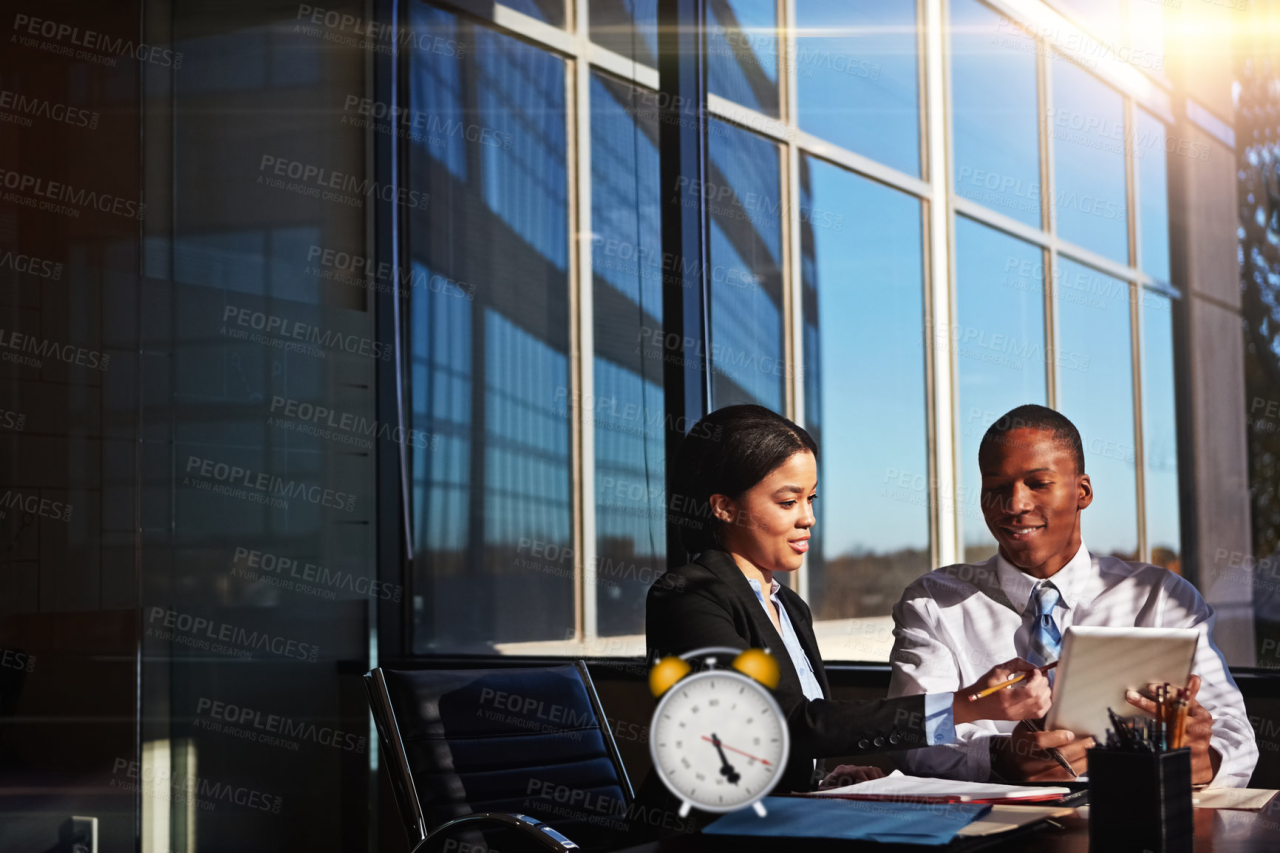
5.26.19
